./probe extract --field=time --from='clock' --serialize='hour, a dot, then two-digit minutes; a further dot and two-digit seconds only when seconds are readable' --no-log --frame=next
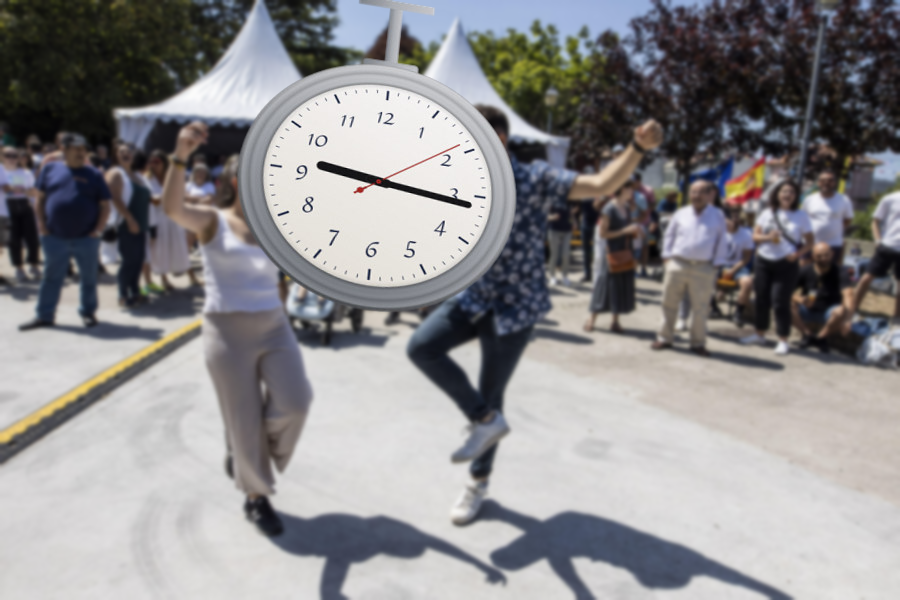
9.16.09
